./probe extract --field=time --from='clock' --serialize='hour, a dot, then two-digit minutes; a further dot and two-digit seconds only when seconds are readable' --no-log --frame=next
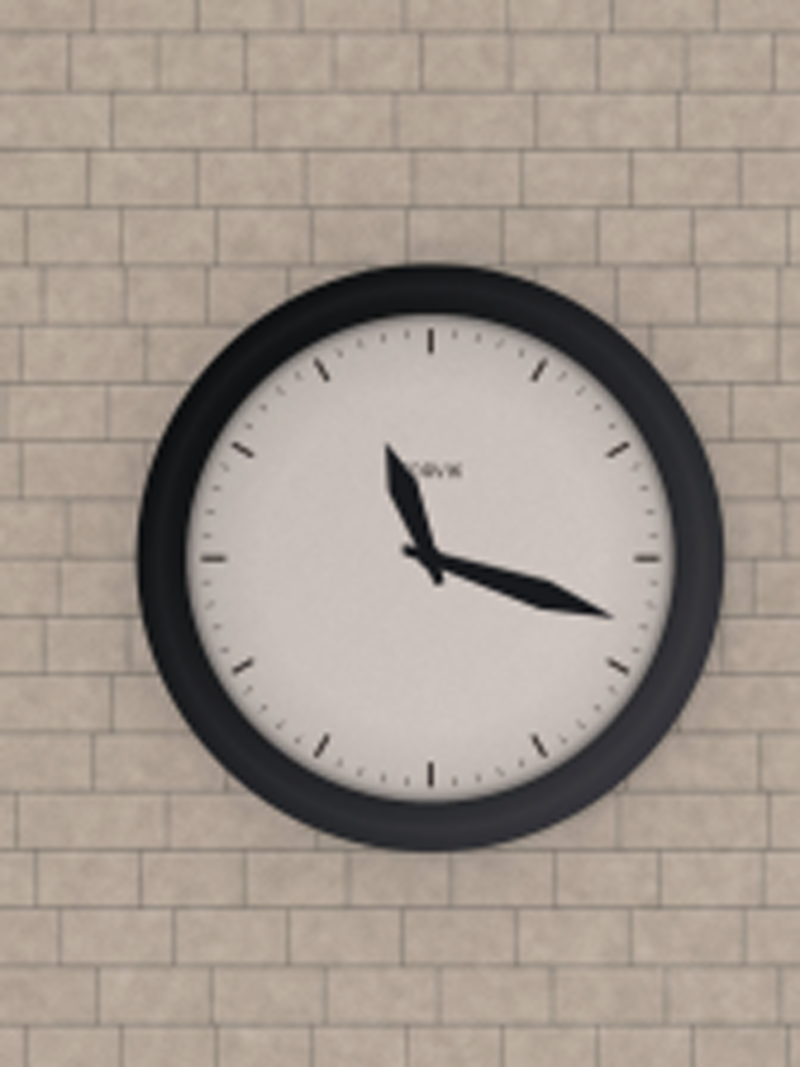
11.18
